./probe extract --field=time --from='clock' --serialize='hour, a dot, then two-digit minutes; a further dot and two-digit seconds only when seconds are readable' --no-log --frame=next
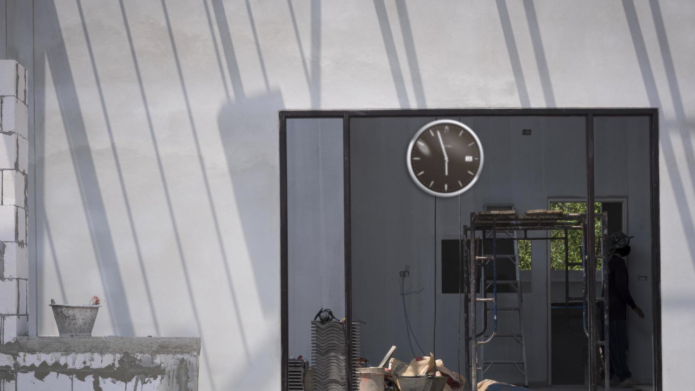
5.57
